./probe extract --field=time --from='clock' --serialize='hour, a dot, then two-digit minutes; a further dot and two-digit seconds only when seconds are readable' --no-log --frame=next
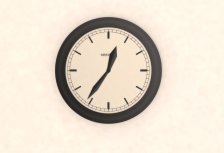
12.36
